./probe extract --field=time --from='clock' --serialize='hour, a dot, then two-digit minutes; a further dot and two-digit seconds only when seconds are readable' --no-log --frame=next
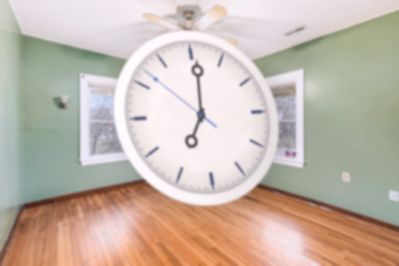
7.00.52
